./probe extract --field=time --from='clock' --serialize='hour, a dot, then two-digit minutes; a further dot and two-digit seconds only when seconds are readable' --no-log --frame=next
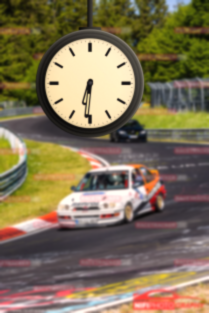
6.31
